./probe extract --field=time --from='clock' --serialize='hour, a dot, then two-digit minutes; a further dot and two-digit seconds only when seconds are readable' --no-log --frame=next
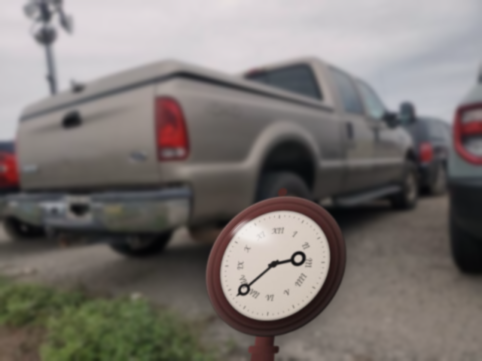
2.38
